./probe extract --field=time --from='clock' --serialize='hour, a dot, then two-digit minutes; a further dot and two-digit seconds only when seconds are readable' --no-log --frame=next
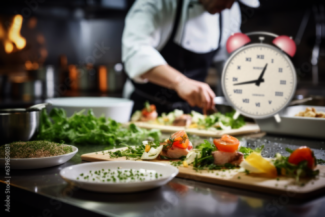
12.43
